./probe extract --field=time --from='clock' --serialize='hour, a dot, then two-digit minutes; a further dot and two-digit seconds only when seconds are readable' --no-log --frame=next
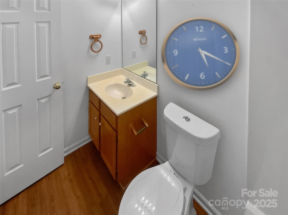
5.20
